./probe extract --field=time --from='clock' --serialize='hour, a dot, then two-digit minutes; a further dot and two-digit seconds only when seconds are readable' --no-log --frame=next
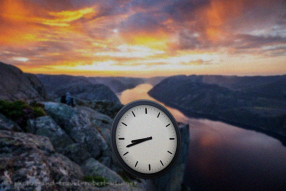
8.42
